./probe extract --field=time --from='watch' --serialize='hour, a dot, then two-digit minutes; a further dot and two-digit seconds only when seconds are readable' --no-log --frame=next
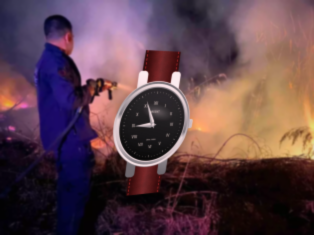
8.56
